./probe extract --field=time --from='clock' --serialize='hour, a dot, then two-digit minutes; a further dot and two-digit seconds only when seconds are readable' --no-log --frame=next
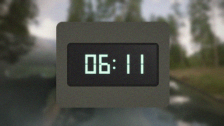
6.11
